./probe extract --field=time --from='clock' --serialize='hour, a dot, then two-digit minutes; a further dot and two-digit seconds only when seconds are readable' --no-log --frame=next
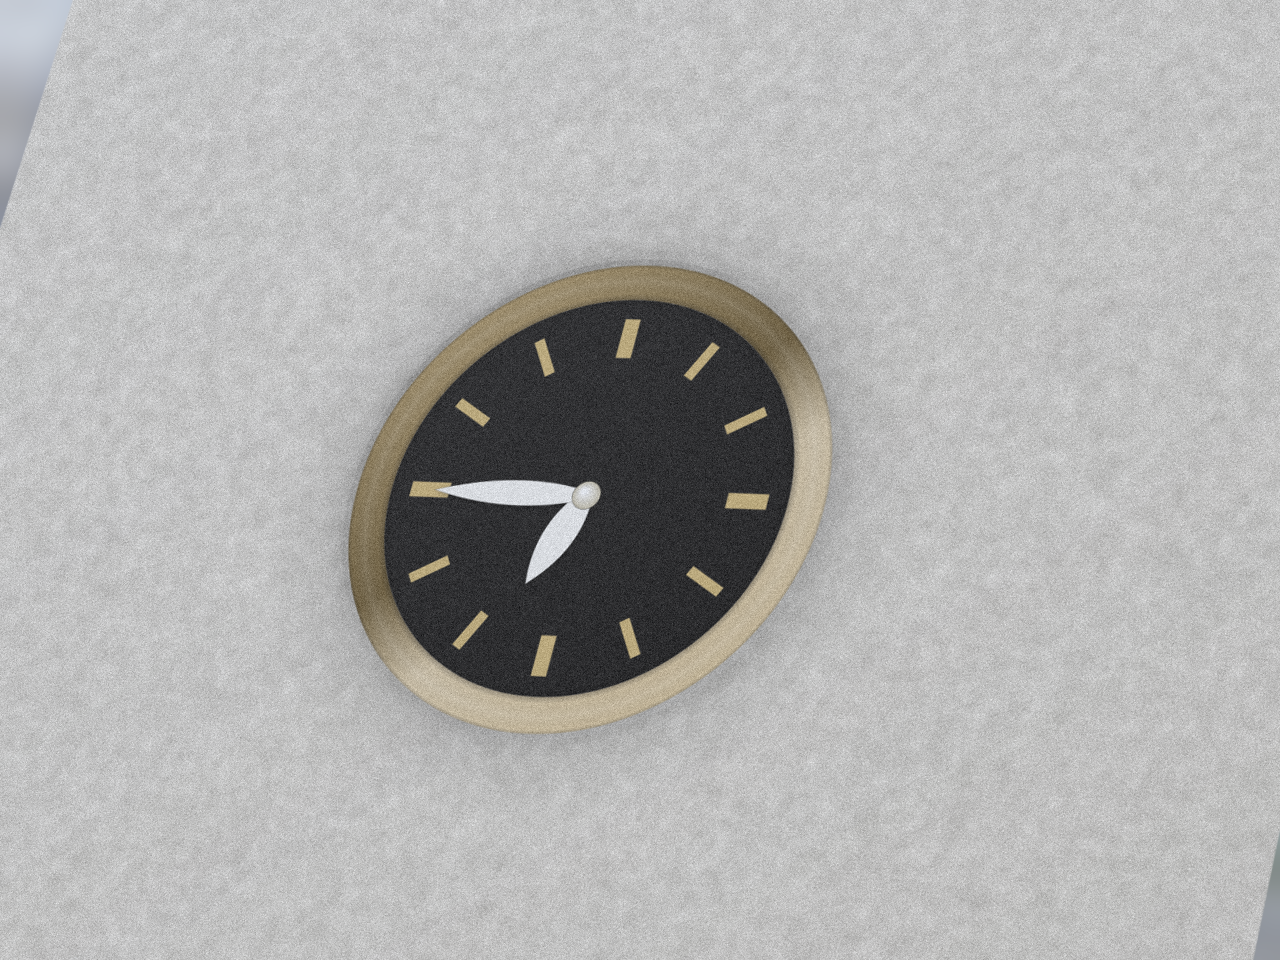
6.45
